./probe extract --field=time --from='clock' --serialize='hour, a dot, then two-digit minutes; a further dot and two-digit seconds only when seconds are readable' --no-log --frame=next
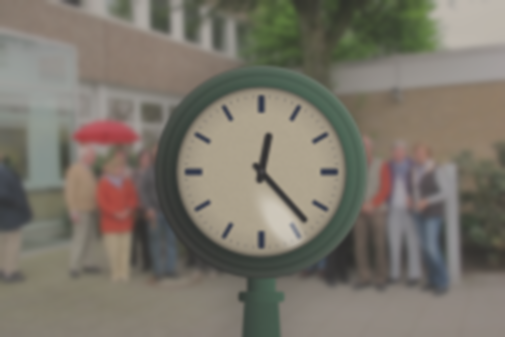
12.23
